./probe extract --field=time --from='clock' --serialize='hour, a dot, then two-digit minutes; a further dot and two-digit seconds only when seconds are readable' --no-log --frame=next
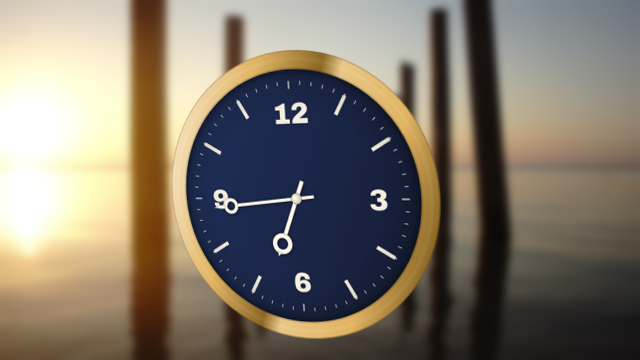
6.44
